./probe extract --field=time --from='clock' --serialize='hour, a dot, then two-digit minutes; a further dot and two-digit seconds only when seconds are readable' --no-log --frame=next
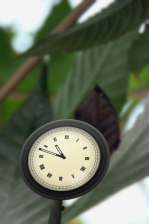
10.48
